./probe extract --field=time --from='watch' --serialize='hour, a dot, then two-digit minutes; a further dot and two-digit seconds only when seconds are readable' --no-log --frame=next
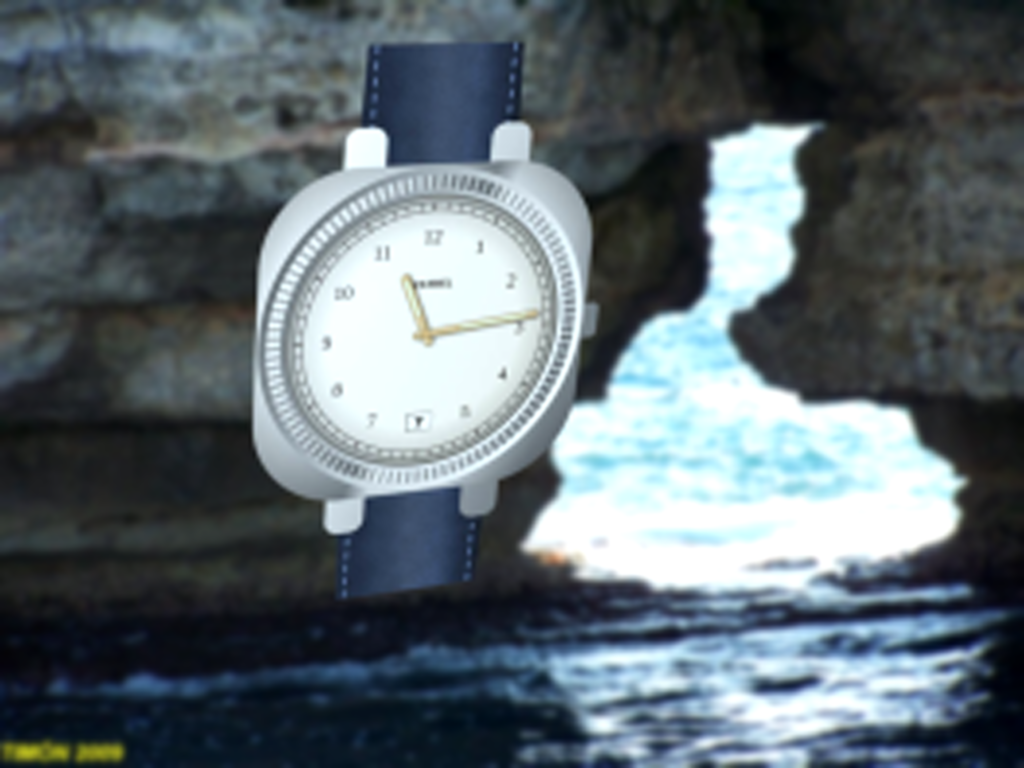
11.14
